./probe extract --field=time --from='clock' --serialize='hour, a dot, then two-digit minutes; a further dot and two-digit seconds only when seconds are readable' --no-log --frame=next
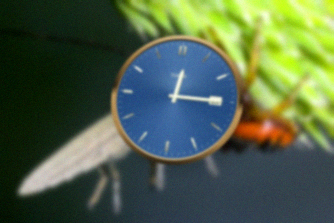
12.15
